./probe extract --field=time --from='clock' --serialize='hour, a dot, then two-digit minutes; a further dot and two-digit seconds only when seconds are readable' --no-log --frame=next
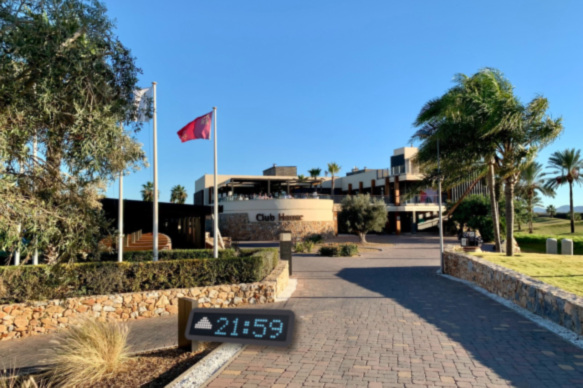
21.59
